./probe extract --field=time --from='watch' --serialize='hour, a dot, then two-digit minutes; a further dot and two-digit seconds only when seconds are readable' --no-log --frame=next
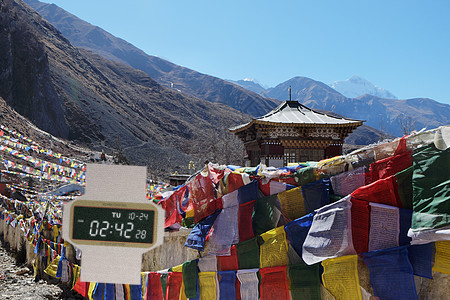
2.42.28
